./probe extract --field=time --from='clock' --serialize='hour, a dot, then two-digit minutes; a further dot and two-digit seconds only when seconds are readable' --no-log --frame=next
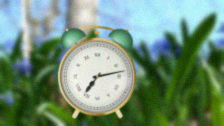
7.13
